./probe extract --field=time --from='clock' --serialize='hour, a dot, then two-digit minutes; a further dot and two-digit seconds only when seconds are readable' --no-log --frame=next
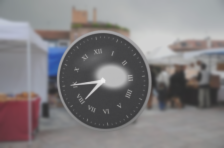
7.45
